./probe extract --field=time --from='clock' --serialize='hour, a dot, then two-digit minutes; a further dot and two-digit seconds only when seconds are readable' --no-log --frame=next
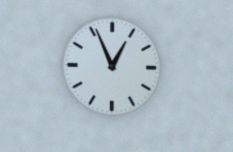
12.56
